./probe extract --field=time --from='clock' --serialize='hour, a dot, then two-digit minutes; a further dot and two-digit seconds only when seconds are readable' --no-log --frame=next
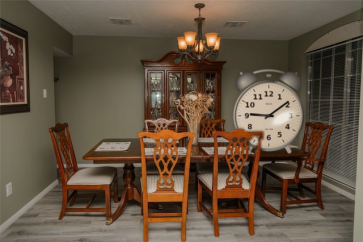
9.09
